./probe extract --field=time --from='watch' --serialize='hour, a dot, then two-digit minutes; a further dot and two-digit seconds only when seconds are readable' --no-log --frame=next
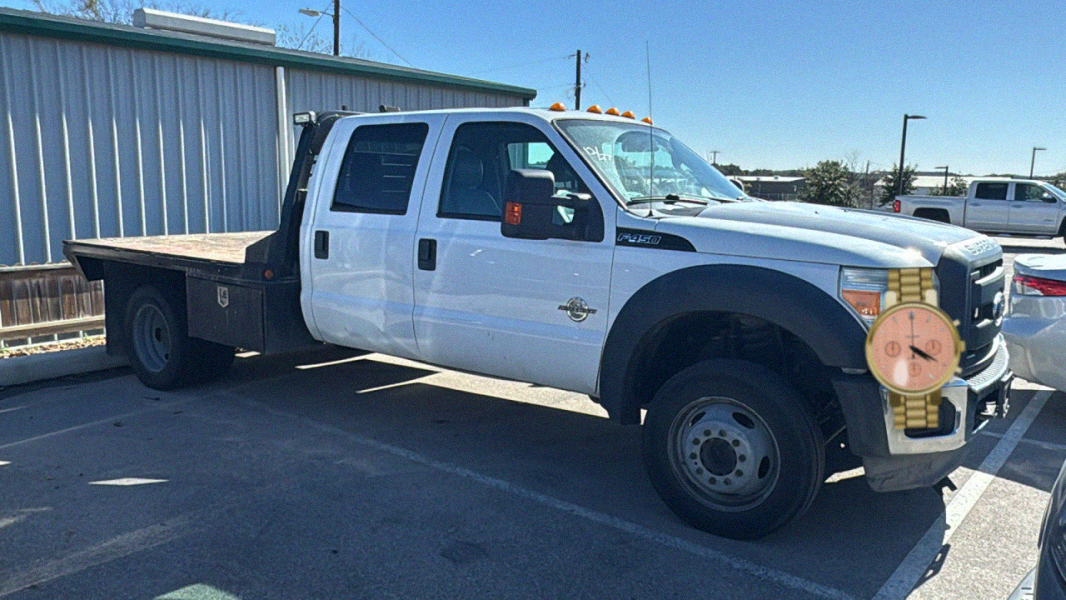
4.20
